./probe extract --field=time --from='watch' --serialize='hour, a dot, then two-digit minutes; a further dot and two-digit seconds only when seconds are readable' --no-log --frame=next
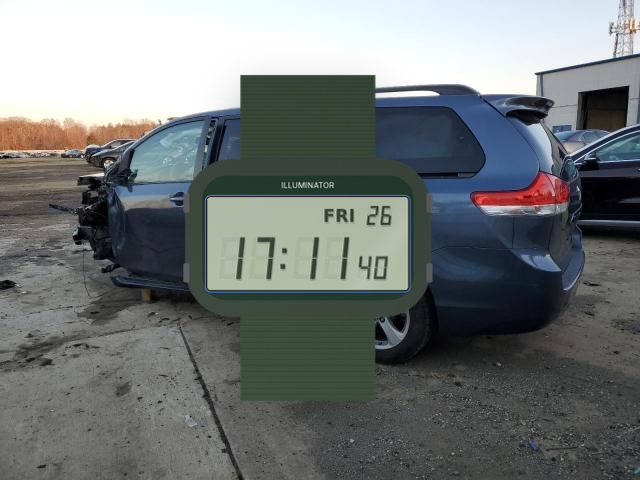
17.11.40
